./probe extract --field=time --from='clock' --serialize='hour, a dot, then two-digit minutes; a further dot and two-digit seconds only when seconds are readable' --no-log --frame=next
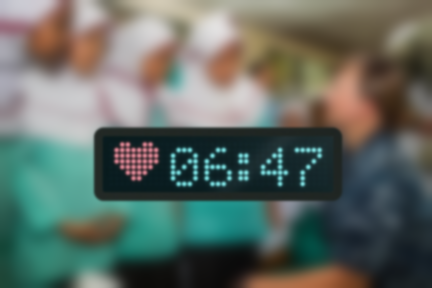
6.47
